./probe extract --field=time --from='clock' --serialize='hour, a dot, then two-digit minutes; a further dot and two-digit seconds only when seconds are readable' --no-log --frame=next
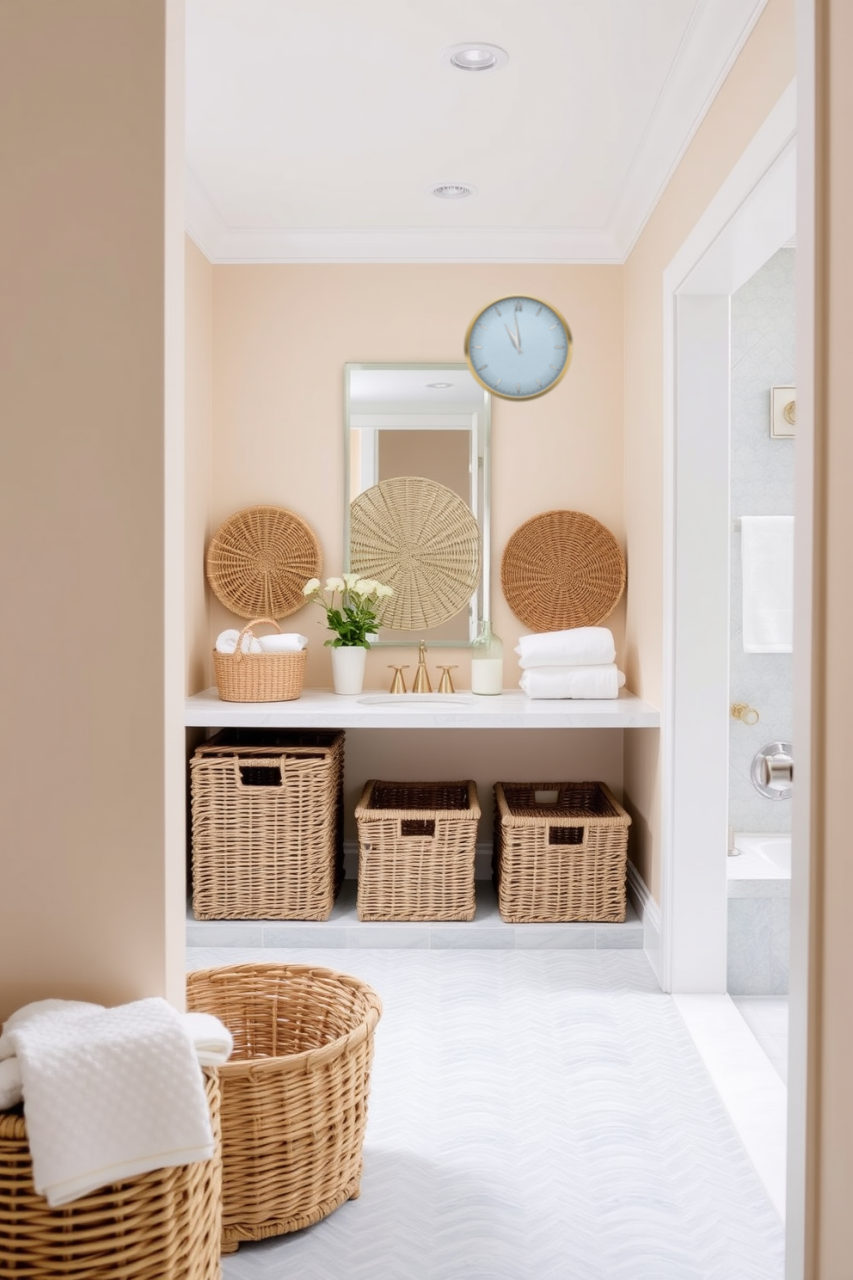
10.59
